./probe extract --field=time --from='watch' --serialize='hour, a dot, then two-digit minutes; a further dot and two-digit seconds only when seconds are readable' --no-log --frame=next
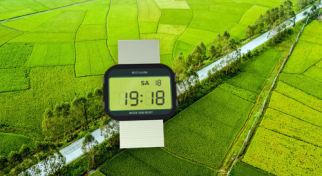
19.18
